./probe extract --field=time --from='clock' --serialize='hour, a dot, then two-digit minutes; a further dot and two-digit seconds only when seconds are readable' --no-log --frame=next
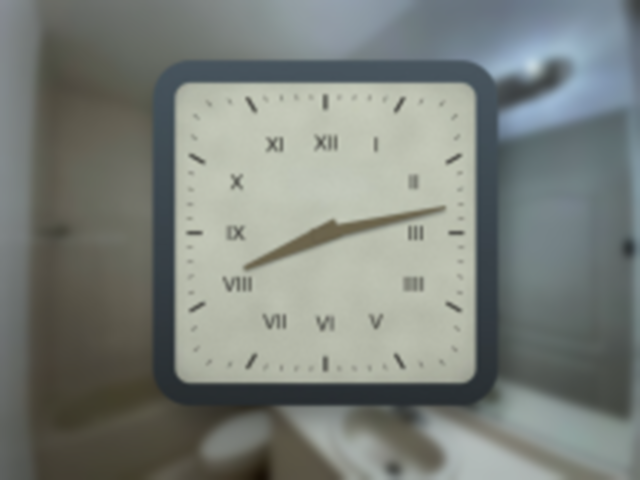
8.13
